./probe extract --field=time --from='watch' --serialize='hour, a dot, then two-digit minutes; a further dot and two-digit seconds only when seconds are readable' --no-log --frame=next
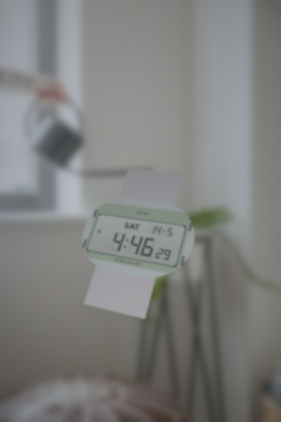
4.46
